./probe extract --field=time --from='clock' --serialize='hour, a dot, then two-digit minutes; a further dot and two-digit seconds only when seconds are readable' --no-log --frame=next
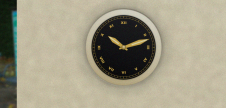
10.12
